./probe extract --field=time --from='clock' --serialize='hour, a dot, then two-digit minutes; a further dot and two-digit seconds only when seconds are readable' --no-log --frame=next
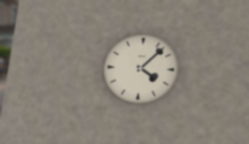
4.07
